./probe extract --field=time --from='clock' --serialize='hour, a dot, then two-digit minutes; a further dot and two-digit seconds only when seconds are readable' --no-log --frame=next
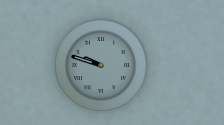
9.48
